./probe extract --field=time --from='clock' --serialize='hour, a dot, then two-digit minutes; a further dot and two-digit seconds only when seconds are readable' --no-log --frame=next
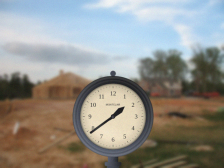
1.39
